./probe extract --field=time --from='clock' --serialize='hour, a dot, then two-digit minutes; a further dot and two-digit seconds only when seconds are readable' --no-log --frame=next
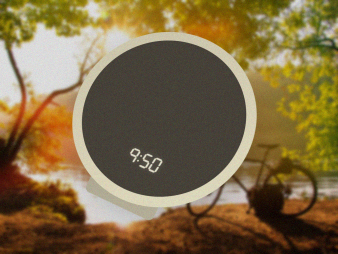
9.50
